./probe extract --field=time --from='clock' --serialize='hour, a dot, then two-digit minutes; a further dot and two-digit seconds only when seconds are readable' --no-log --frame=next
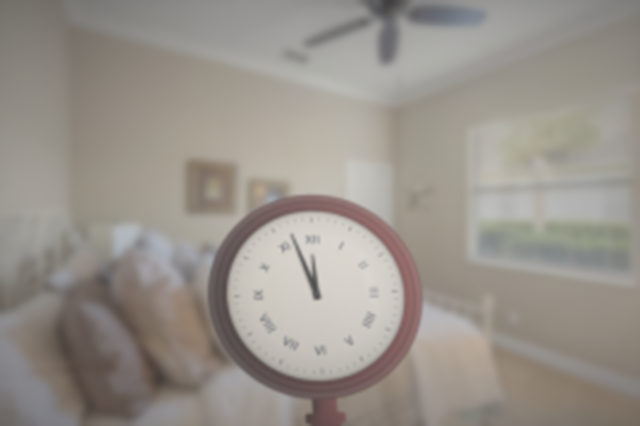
11.57
